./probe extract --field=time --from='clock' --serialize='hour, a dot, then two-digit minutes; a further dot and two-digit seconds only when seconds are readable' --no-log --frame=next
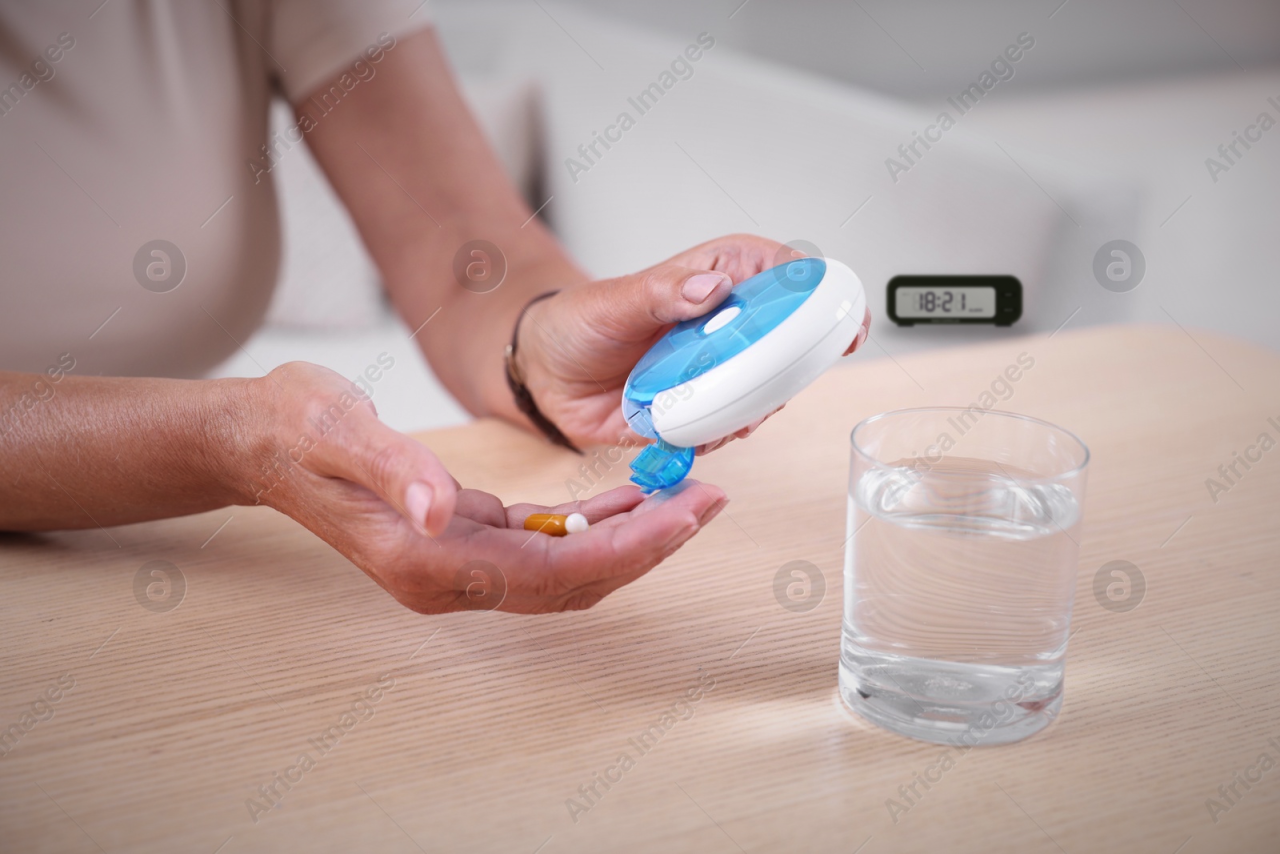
18.21
